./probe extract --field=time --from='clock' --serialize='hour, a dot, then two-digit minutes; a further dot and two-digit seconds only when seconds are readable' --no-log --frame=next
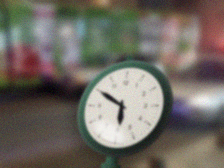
5.50
